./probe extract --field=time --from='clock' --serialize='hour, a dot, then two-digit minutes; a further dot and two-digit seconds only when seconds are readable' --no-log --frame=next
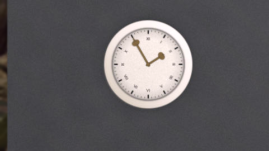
1.55
